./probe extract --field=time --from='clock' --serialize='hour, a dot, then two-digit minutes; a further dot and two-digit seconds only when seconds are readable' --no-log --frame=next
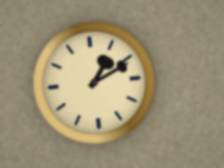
1.11
